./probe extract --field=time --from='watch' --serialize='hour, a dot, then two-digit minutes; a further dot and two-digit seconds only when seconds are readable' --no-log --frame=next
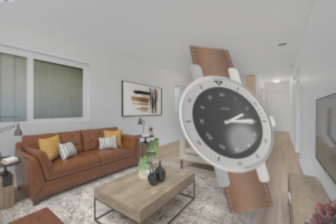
2.15
